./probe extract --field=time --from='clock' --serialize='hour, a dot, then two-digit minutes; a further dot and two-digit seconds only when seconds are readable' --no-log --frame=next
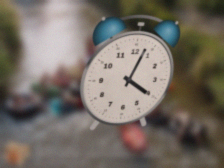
4.03
